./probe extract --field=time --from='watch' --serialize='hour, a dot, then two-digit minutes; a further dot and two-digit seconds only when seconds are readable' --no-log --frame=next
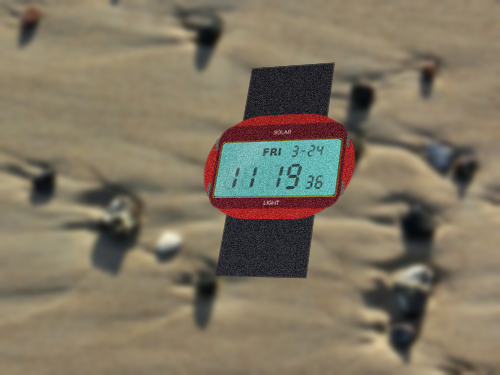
11.19.36
